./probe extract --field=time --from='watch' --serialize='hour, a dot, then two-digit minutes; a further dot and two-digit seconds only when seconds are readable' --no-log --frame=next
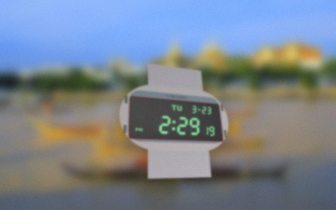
2.29
